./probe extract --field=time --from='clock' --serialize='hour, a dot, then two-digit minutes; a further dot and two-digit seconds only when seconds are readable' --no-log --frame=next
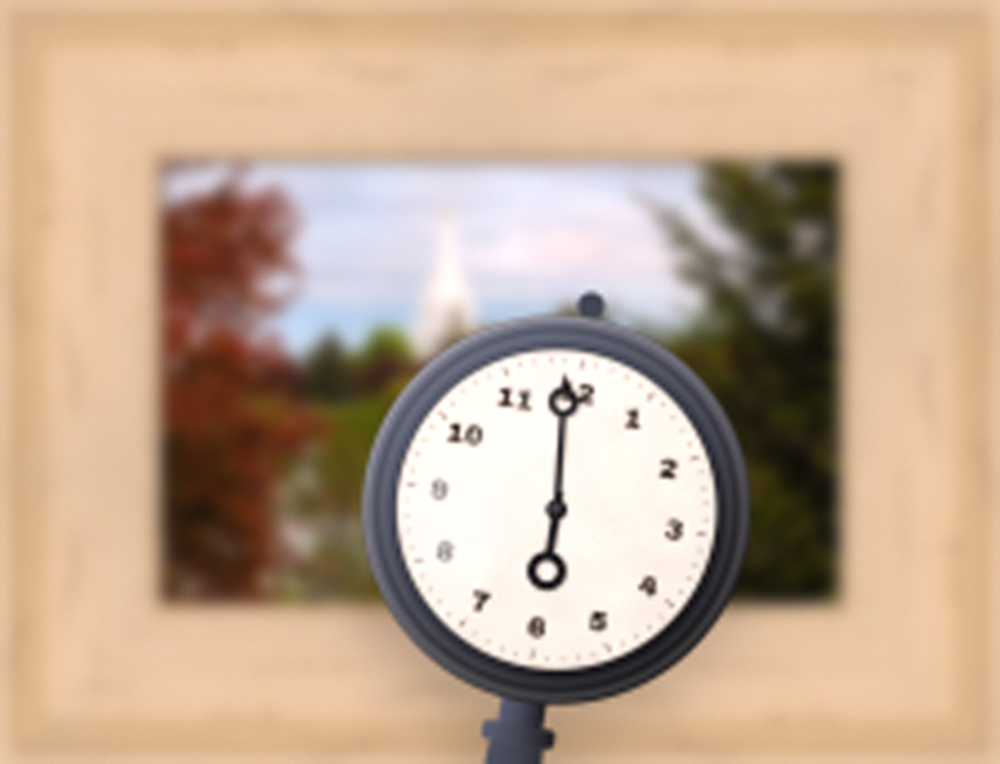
5.59
